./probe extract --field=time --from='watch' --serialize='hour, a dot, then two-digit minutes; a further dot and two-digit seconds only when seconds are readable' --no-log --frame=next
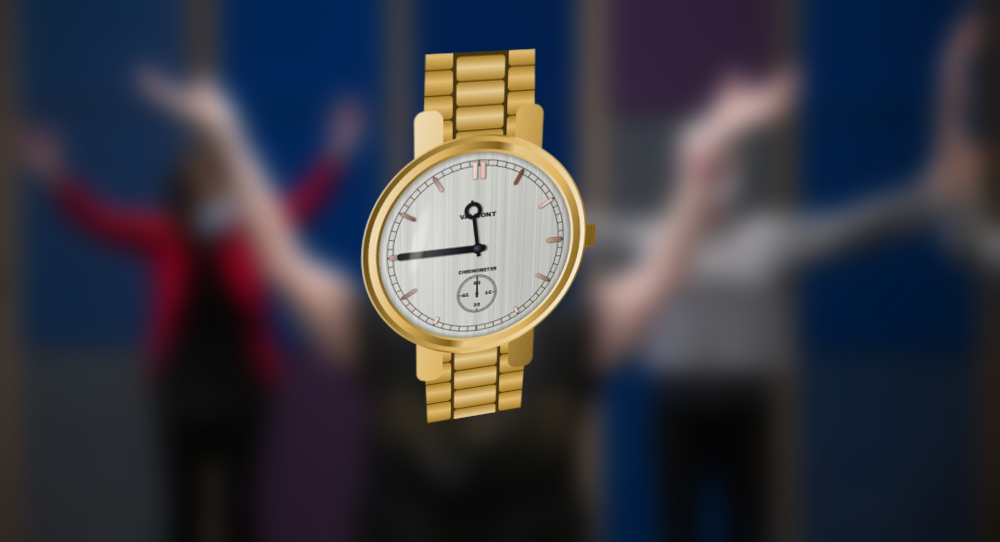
11.45
